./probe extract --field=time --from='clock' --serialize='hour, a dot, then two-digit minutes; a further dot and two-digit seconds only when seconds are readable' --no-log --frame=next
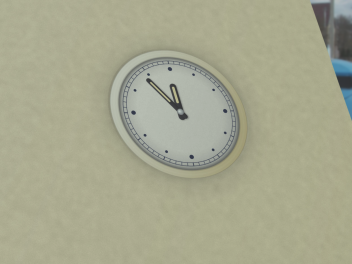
11.54
